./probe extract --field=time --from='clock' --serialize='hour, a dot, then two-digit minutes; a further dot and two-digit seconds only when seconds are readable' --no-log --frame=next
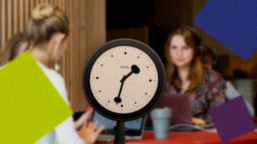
1.32
